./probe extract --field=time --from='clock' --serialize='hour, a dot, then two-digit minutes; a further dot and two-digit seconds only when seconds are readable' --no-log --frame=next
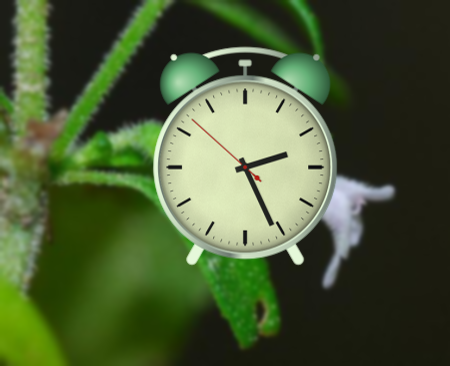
2.25.52
